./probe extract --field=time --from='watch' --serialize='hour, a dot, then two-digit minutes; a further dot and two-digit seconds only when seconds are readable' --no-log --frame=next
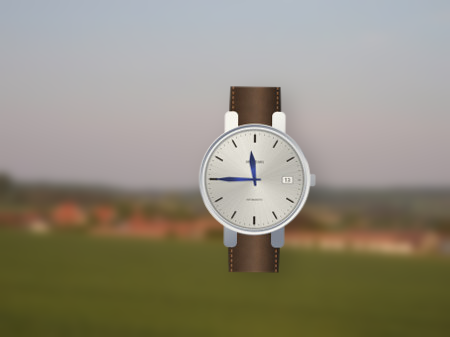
11.45
